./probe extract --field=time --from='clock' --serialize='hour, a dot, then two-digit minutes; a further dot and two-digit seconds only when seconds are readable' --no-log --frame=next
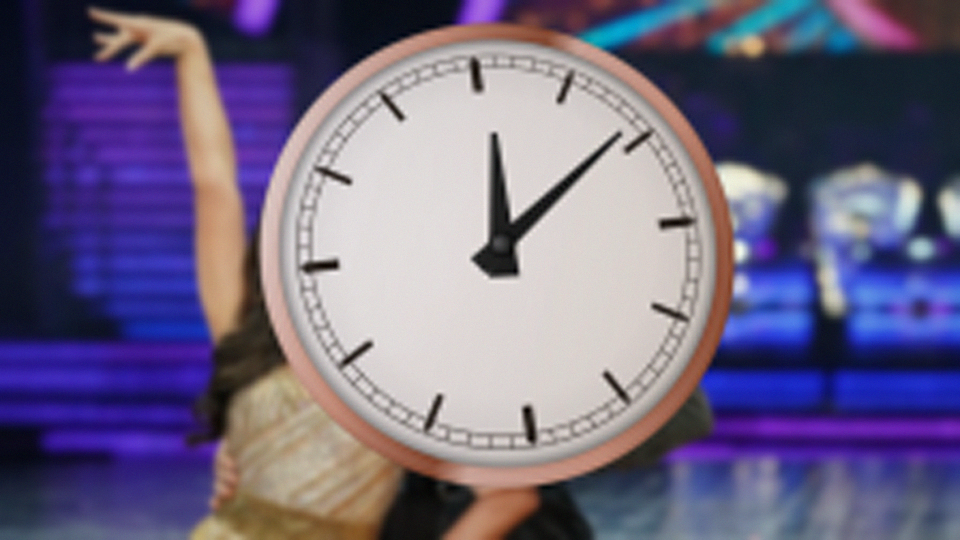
12.09
